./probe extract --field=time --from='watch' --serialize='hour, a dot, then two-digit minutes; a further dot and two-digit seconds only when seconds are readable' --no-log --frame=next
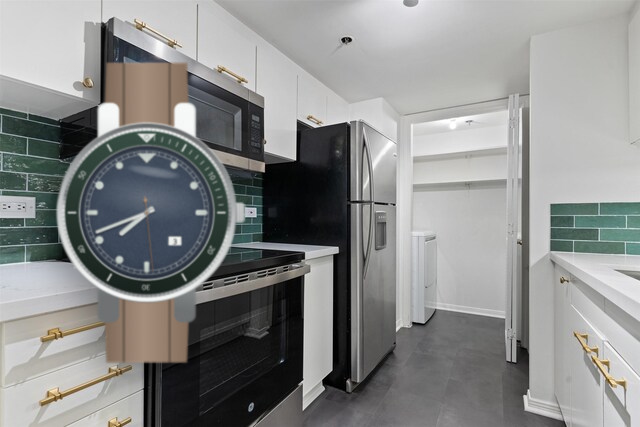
7.41.29
